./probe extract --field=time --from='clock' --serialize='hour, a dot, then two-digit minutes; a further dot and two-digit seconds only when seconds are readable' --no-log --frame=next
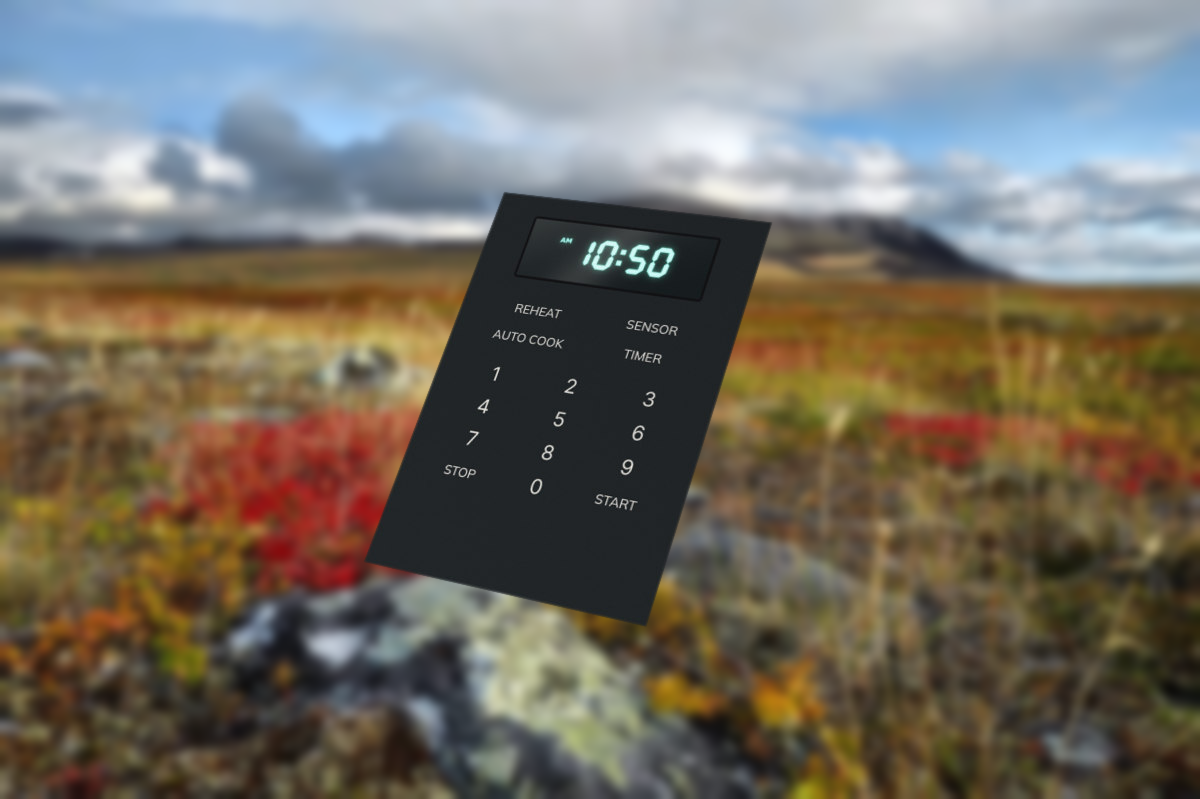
10.50
